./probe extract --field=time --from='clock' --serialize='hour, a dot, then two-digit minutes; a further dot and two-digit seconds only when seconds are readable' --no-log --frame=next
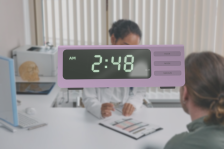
2.48
